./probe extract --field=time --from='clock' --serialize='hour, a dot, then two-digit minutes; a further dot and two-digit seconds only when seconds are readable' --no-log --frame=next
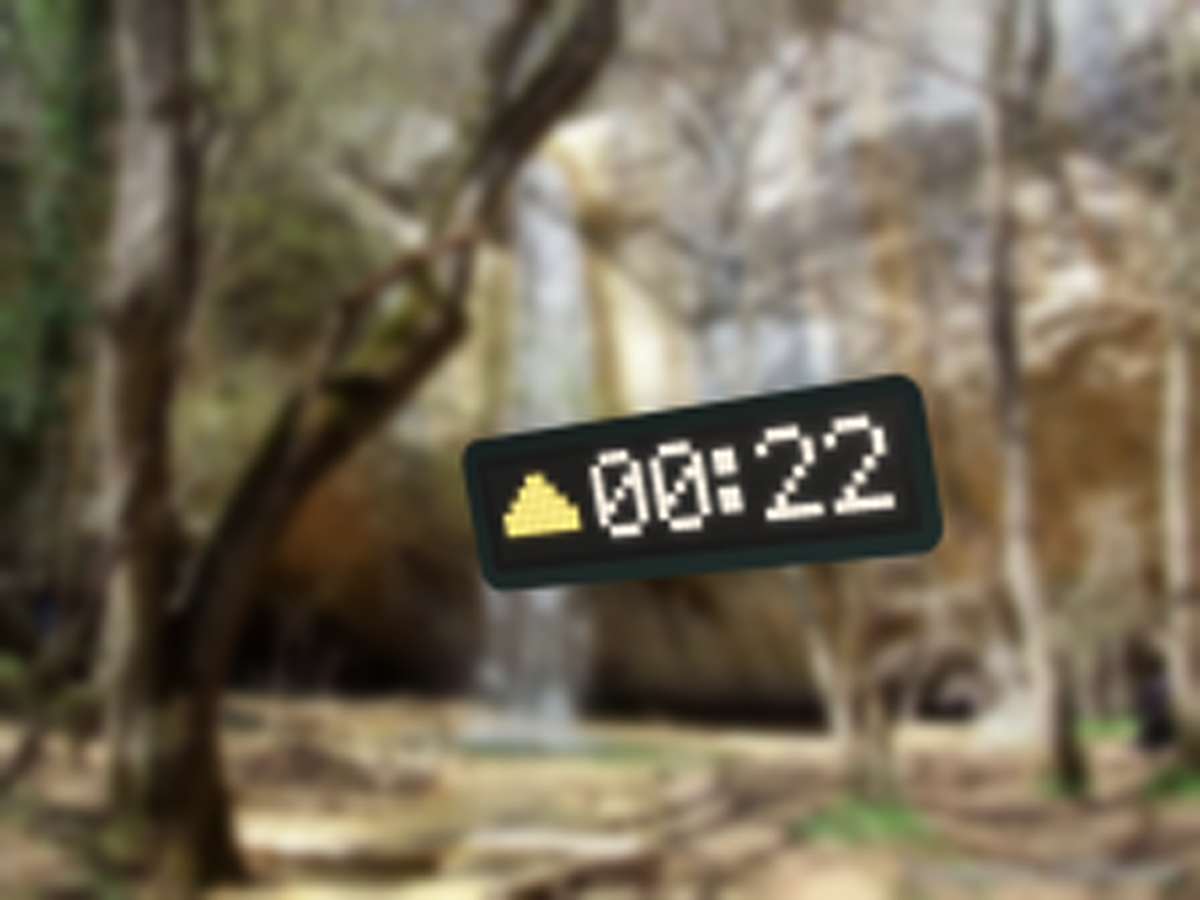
0.22
